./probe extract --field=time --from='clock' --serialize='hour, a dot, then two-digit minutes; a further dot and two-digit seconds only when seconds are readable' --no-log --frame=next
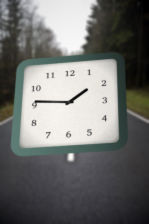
1.46
